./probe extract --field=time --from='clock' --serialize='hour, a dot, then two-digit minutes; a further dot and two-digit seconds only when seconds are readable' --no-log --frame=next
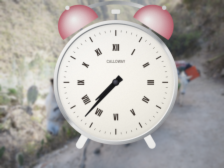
7.37
